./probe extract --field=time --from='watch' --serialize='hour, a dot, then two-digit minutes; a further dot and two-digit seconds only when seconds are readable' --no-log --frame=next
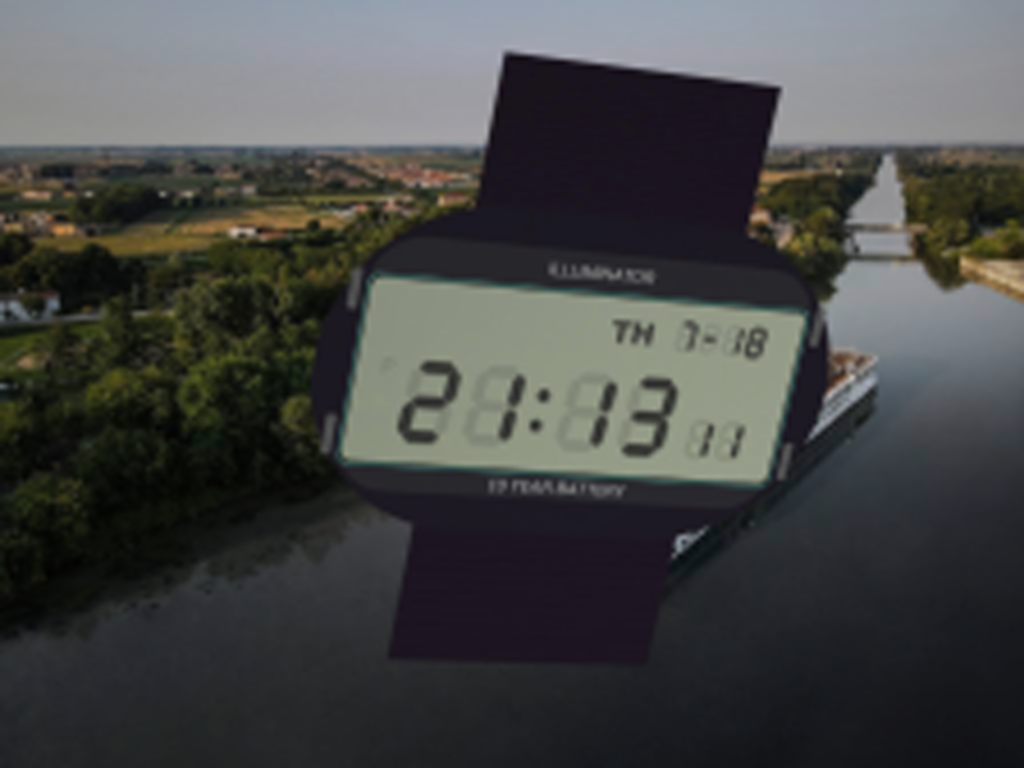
21.13.11
